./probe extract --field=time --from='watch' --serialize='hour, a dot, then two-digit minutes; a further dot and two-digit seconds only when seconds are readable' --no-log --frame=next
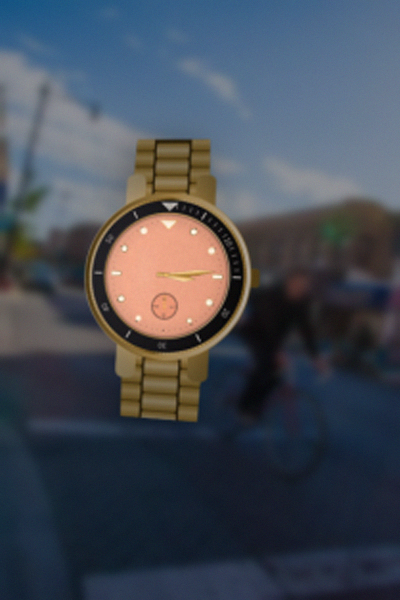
3.14
